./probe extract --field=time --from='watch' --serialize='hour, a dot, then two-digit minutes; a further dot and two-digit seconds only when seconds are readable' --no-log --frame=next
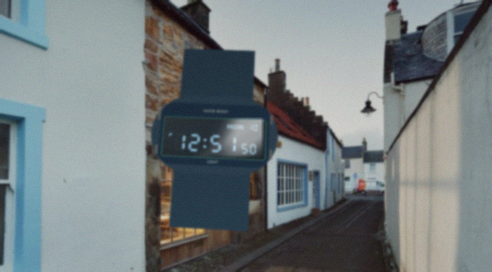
12.51
